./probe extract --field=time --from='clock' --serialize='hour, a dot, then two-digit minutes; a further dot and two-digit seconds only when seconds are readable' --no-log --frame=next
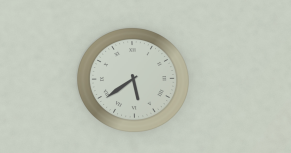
5.39
